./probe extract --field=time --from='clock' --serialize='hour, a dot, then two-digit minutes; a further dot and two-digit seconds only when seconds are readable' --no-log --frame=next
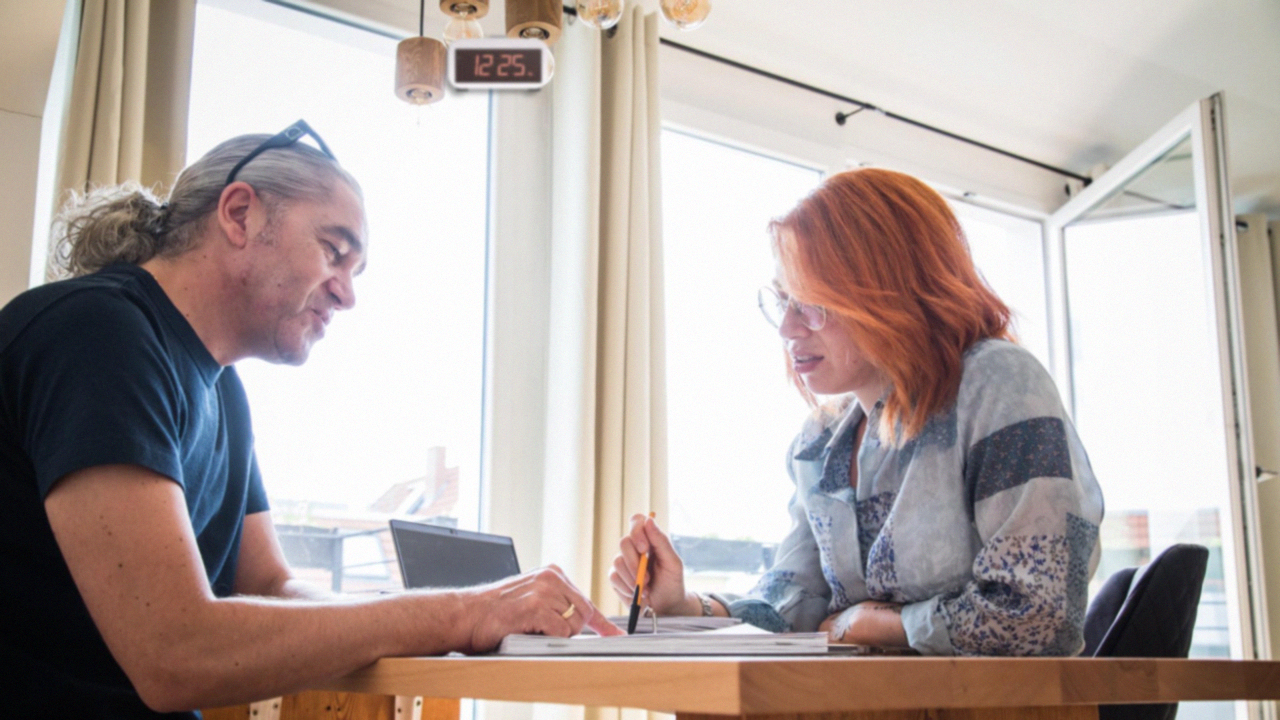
12.25
